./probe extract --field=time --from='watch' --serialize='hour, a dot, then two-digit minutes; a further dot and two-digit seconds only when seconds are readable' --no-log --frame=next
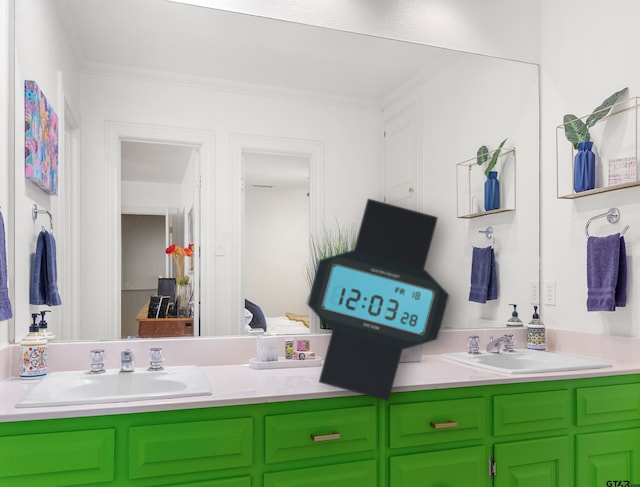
12.03.28
